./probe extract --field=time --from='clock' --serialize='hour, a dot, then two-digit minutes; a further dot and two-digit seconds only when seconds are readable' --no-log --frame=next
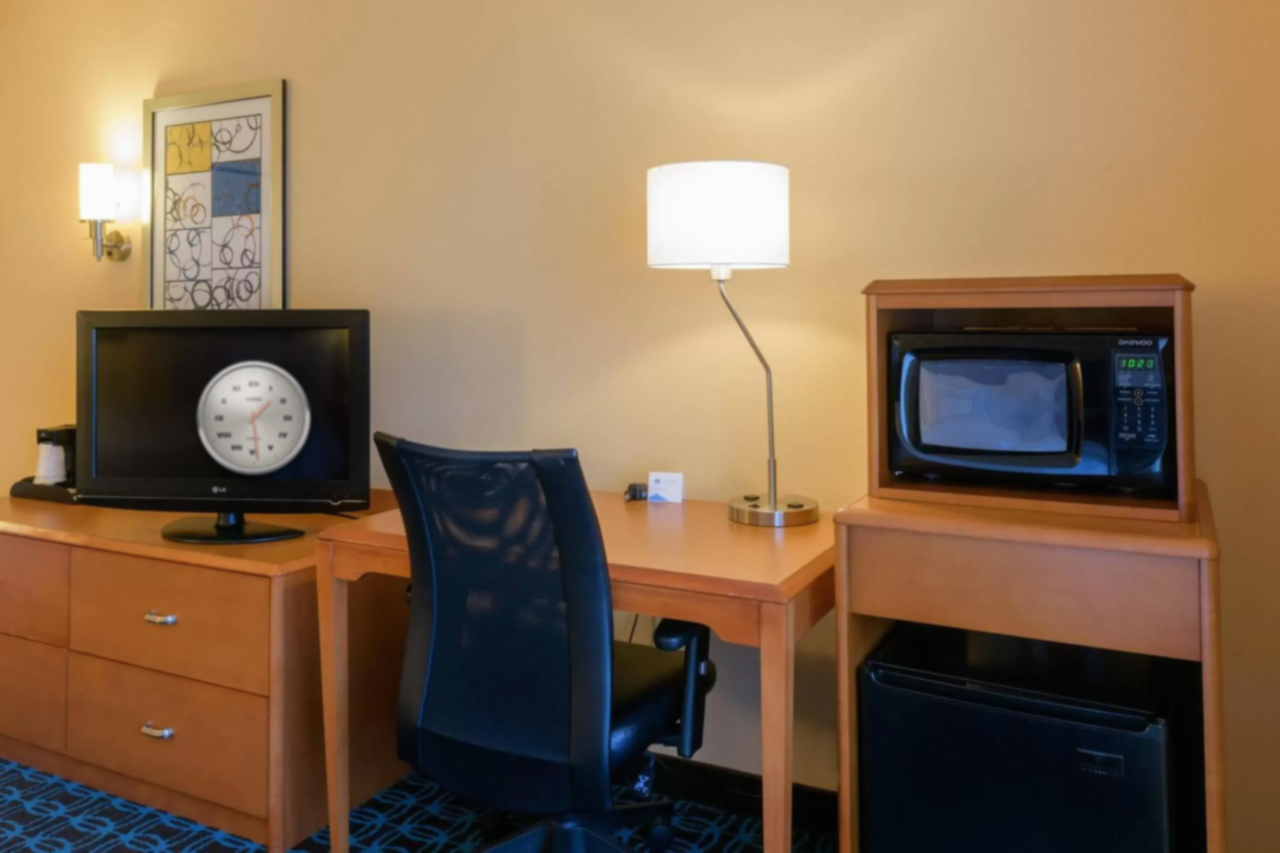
1.29
